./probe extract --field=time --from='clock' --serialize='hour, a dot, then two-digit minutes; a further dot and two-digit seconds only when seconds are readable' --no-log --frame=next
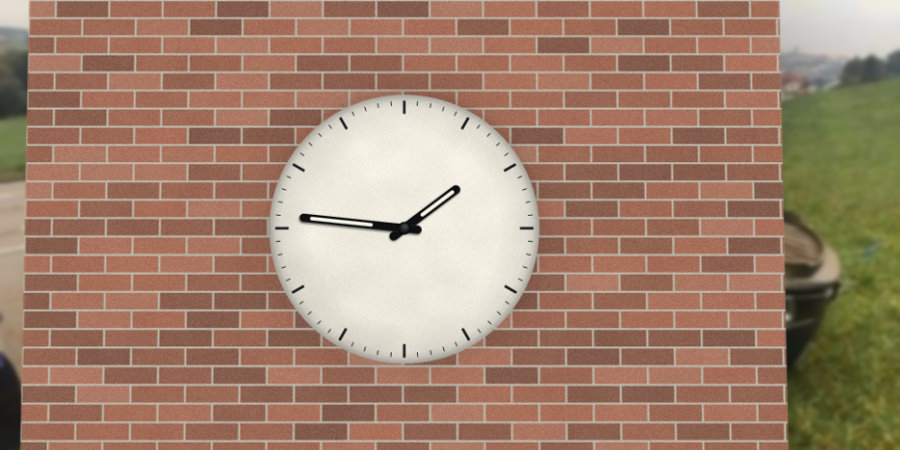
1.46
